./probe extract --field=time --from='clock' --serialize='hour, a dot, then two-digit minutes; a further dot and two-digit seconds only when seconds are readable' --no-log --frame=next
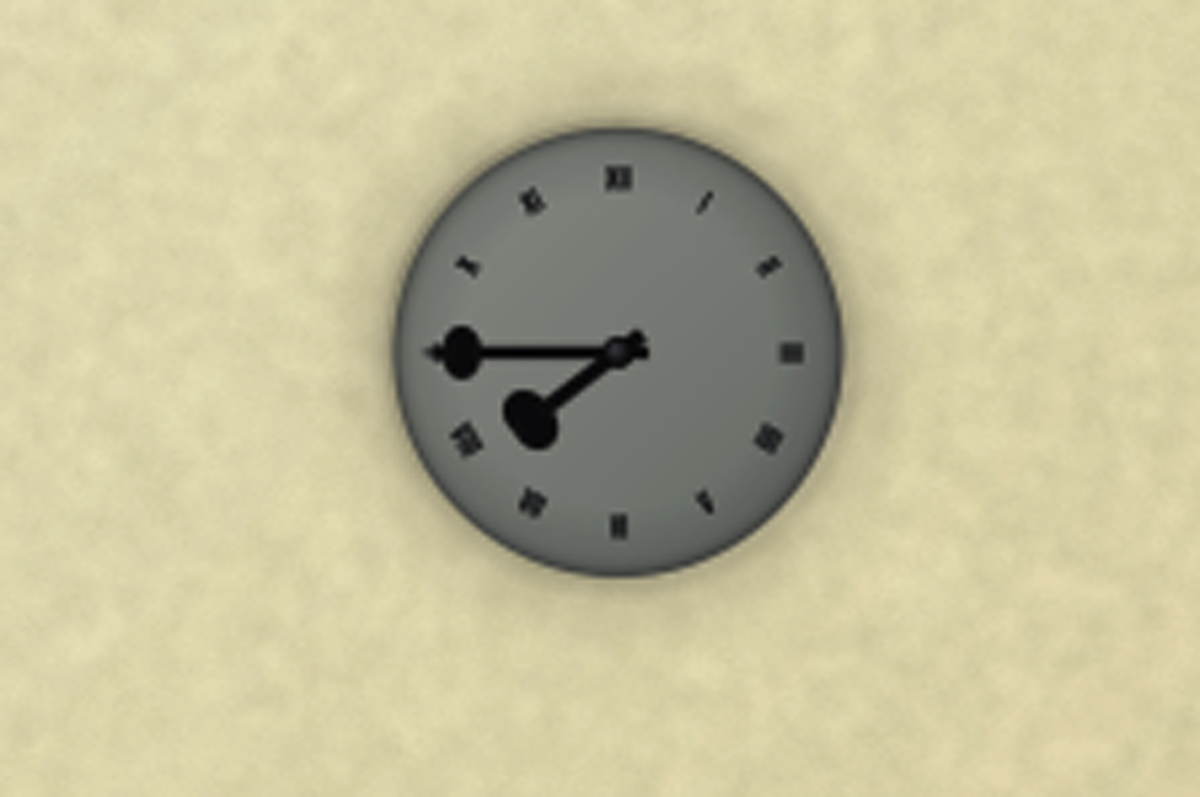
7.45
